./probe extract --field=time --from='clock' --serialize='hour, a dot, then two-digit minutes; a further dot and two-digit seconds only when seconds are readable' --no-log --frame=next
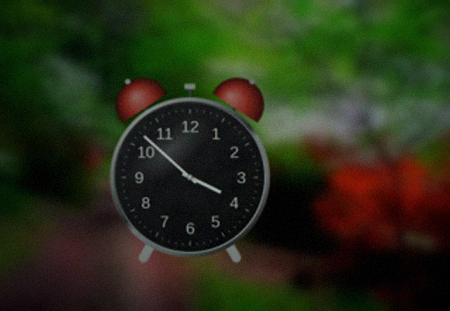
3.52
